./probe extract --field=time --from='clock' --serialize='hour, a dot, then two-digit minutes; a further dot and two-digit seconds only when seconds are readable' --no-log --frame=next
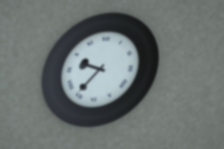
9.36
